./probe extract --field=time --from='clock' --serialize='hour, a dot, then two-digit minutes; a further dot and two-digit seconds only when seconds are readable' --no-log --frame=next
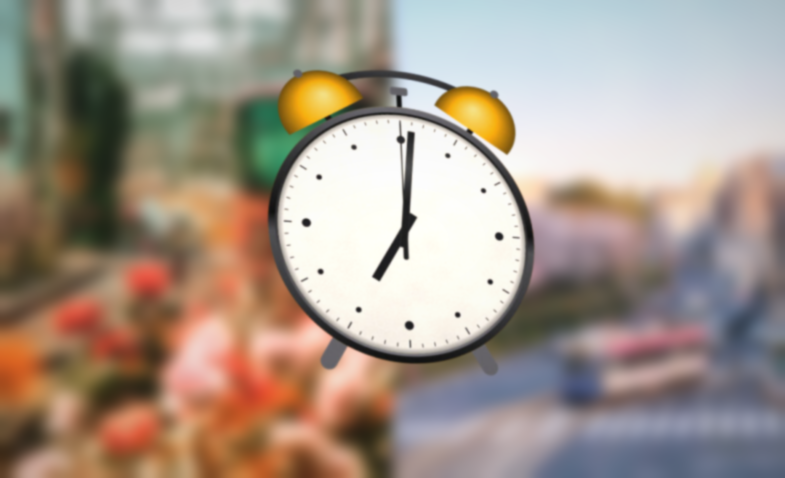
7.01.00
